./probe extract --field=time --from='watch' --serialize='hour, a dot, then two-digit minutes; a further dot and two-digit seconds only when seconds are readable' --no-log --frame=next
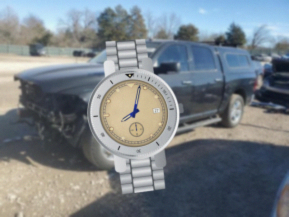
8.03
